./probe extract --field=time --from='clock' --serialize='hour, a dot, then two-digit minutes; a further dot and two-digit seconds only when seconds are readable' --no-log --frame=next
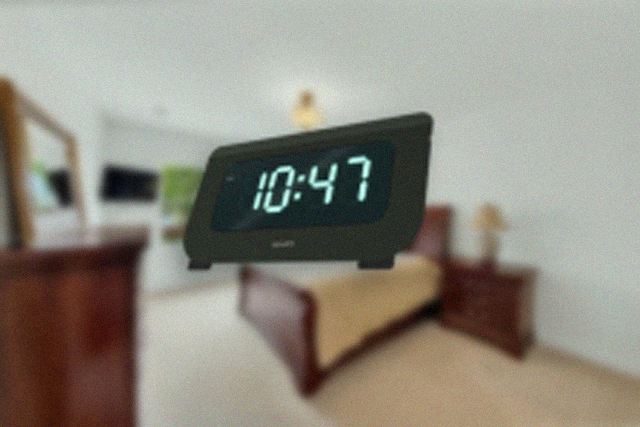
10.47
